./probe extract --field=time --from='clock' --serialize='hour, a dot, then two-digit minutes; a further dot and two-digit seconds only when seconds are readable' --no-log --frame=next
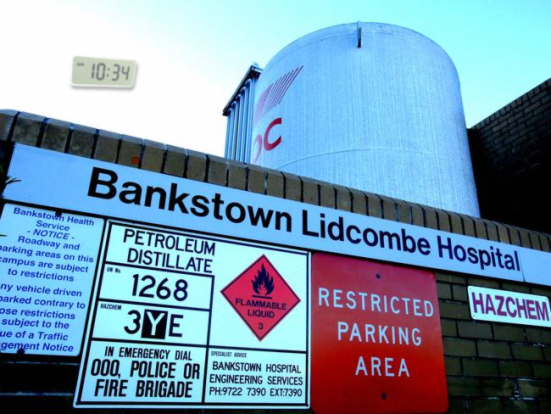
10.34
